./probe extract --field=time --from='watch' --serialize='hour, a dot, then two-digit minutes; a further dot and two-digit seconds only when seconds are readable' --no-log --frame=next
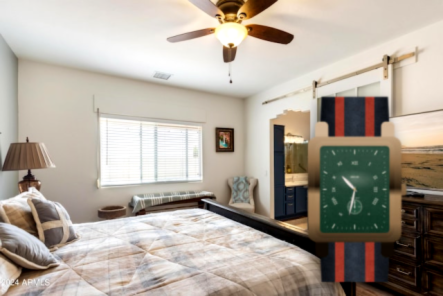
10.32
